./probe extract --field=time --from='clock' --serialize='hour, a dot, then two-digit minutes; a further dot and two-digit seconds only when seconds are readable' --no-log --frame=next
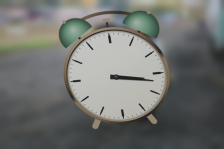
3.17
